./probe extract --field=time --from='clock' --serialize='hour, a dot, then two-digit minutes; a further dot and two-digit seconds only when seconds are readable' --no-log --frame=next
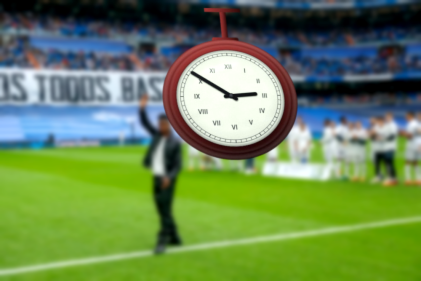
2.51
